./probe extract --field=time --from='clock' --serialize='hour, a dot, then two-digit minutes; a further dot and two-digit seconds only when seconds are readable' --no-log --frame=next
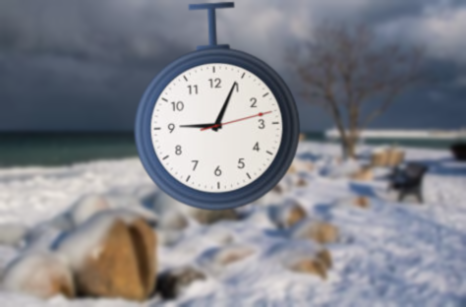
9.04.13
